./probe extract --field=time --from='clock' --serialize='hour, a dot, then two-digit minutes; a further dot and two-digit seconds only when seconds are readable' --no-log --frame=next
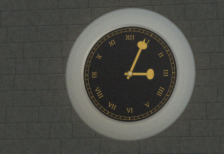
3.04
